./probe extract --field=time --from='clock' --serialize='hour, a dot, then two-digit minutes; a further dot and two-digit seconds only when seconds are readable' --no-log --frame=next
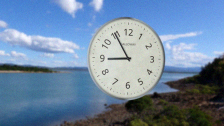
8.55
